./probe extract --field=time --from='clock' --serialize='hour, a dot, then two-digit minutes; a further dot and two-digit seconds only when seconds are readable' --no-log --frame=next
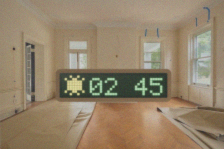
2.45
